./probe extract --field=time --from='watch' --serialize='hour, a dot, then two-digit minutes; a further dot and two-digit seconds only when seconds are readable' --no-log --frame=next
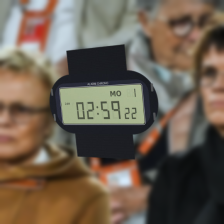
2.59.22
